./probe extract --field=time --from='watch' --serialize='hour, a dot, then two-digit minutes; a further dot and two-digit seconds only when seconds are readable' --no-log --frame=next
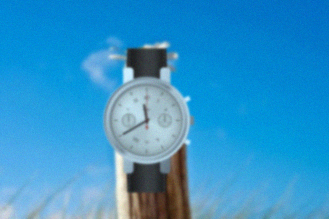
11.40
